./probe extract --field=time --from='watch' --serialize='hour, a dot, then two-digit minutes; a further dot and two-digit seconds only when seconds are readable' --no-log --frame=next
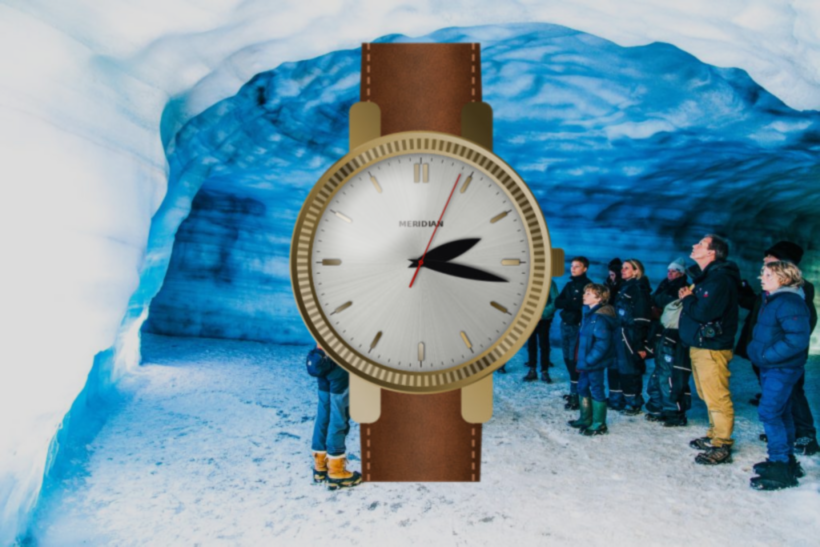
2.17.04
